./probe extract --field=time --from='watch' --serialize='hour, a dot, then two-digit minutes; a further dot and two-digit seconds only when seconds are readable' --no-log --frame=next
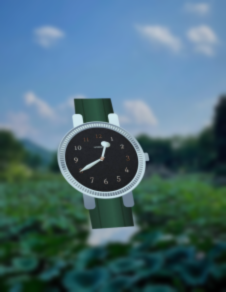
12.40
